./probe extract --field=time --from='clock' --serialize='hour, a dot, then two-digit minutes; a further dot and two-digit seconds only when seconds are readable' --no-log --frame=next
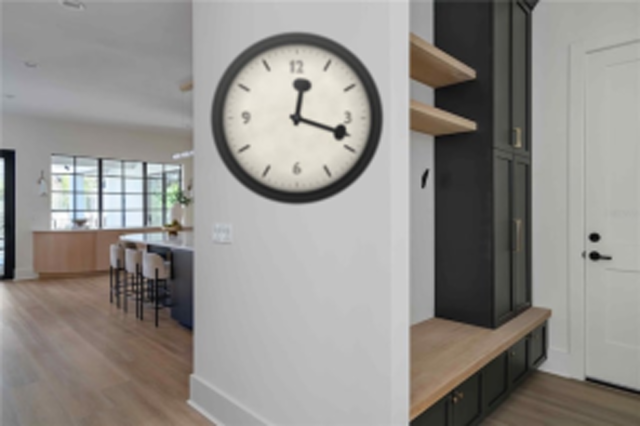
12.18
